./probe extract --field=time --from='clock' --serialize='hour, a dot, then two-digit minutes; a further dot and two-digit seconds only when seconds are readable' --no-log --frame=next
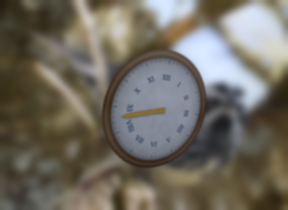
8.43
